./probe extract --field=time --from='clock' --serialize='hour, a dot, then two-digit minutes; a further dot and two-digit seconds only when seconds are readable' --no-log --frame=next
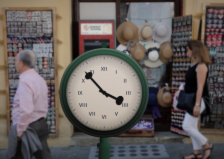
3.53
